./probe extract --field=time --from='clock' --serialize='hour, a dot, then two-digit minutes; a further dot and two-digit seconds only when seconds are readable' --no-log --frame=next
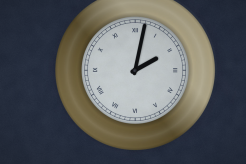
2.02
